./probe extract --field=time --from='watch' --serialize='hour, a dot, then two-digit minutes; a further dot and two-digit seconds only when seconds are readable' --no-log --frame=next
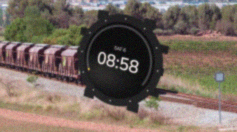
8.58
